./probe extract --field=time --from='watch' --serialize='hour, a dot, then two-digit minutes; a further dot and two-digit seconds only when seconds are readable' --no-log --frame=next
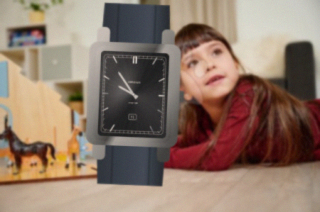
9.54
